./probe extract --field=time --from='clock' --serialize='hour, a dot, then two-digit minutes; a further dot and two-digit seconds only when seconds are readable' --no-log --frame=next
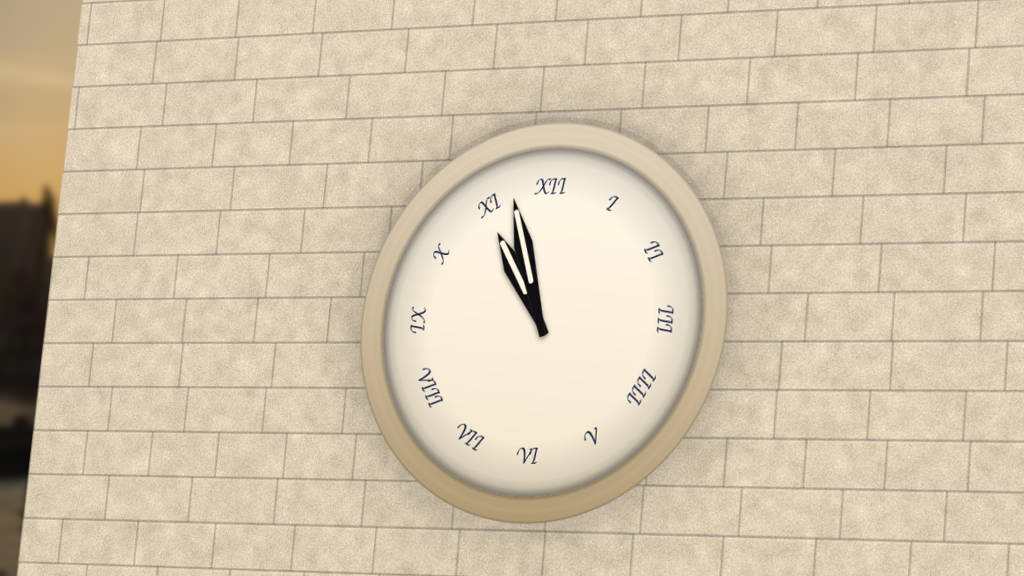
10.57
